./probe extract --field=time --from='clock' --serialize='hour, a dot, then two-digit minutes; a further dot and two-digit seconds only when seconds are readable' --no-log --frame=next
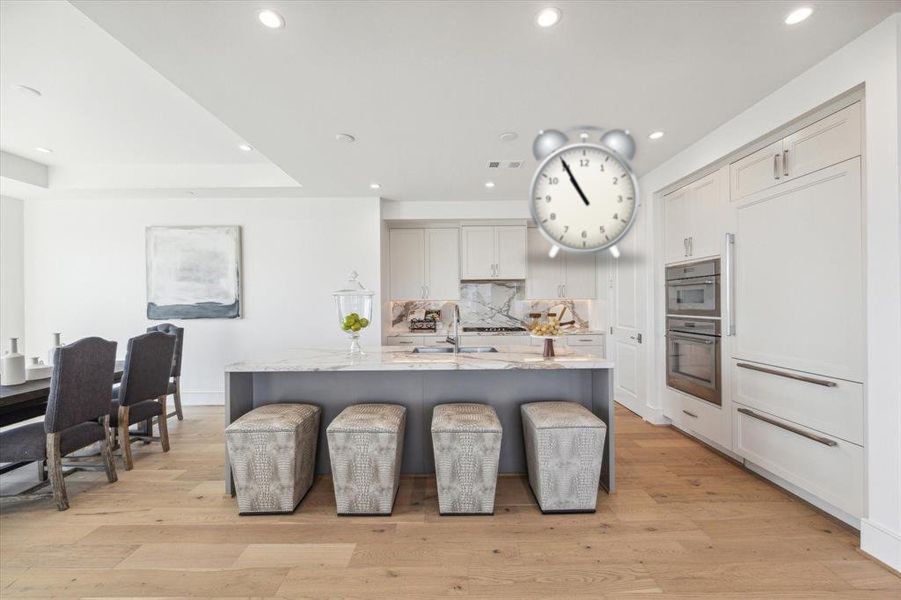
10.55
